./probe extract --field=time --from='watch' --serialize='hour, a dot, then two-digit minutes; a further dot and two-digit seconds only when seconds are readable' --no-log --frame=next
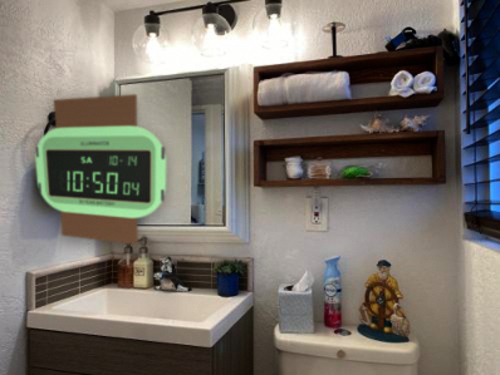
10.50.04
